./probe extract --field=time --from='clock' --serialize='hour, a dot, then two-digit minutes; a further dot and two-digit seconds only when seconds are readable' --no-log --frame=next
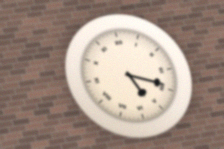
5.19
